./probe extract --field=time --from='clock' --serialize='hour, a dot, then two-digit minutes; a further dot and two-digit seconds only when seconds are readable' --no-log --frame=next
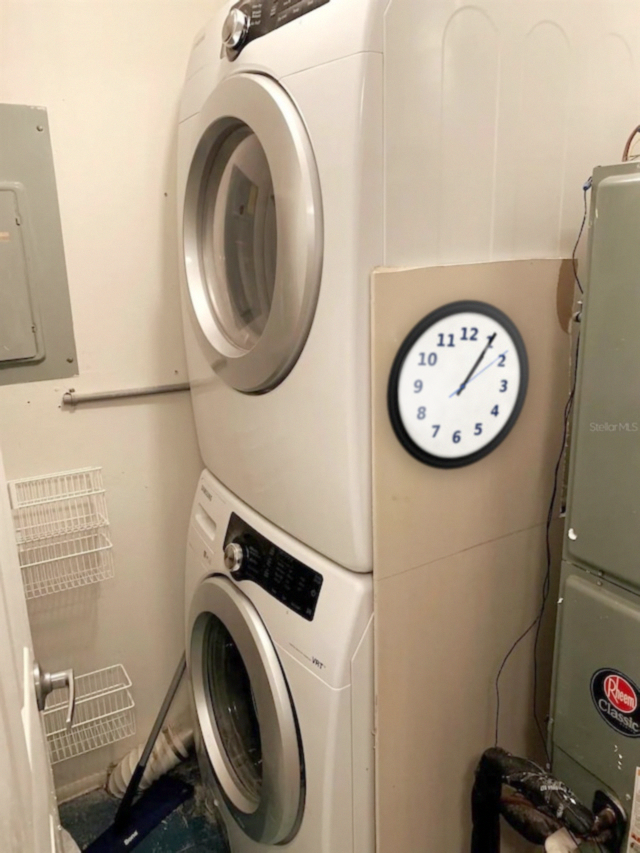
1.05.09
